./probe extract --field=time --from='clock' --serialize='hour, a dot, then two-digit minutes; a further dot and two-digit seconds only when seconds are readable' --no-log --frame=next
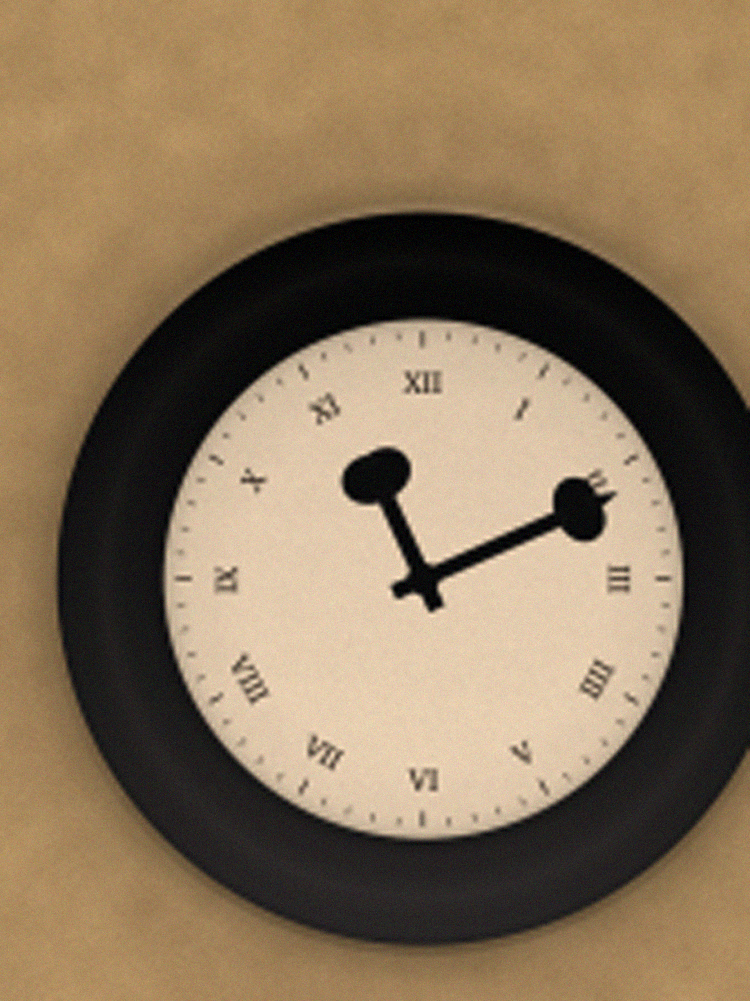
11.11
